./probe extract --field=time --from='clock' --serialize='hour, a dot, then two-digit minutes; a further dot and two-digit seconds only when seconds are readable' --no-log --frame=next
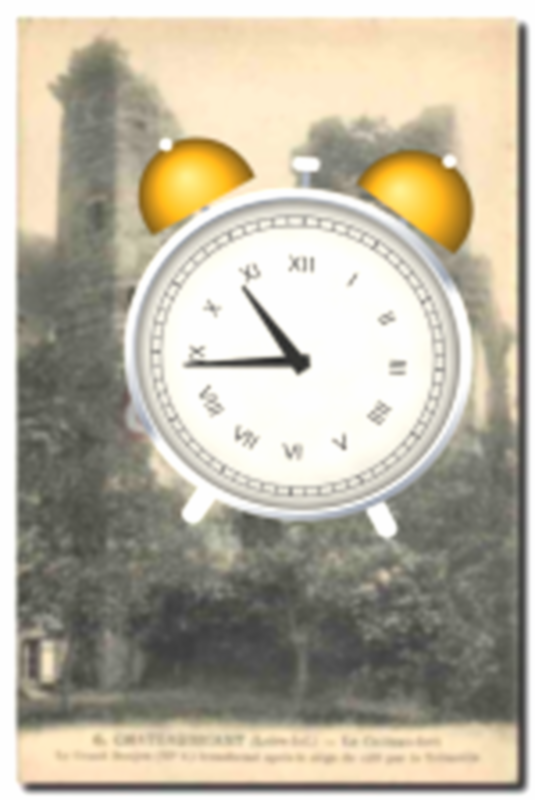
10.44
